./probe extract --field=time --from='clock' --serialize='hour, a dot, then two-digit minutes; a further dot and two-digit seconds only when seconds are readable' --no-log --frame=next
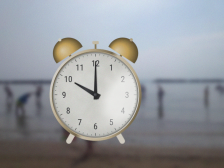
10.00
